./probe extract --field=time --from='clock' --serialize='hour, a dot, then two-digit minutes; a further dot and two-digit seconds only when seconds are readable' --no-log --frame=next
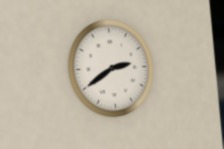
2.40
